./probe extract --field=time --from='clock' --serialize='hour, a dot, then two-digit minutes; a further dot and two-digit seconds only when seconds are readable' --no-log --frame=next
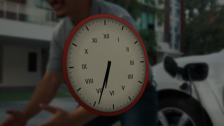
6.34
